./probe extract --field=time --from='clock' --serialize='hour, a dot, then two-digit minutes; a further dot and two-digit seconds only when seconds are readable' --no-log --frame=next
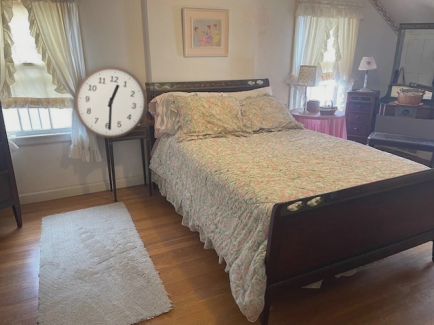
12.29
